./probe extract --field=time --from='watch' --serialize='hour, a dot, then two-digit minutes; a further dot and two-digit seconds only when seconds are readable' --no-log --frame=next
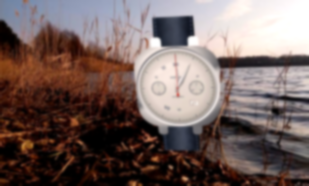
12.05
